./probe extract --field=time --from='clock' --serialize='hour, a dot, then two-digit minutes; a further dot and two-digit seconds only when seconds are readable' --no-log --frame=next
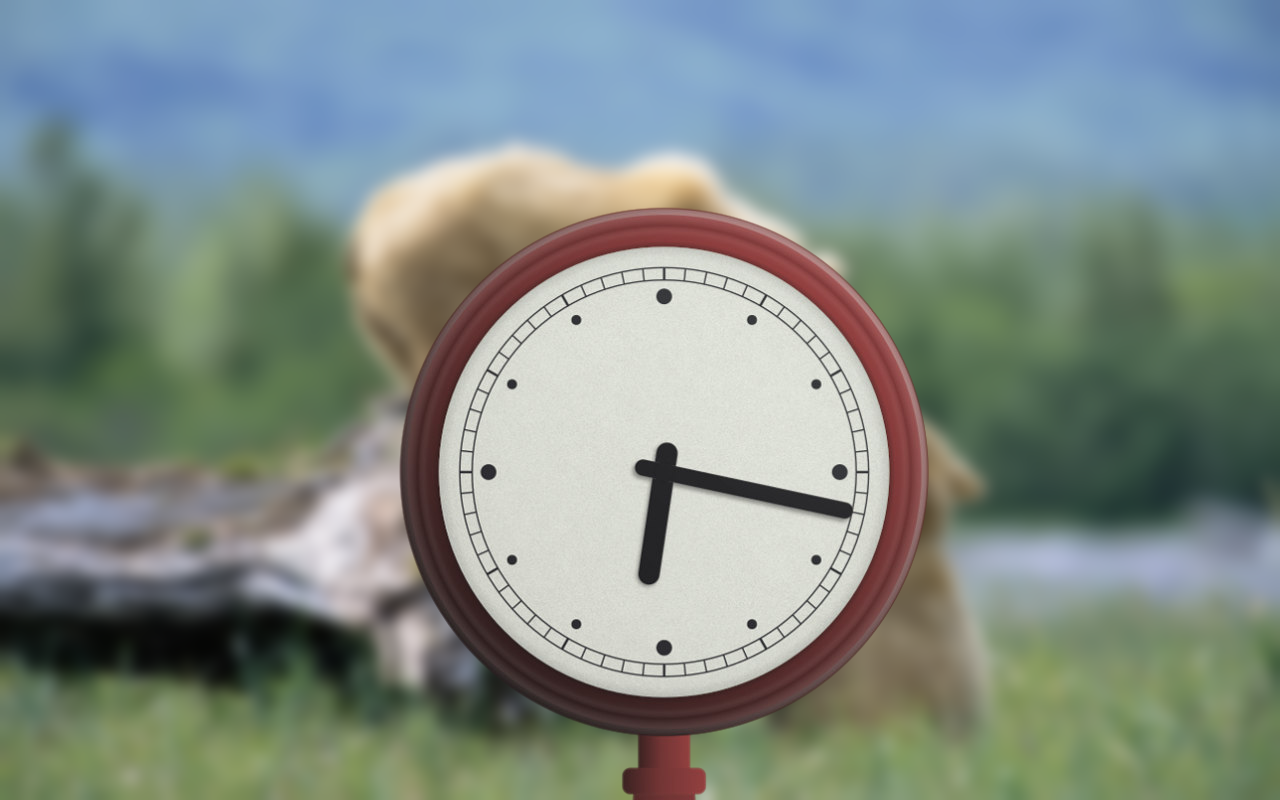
6.17
